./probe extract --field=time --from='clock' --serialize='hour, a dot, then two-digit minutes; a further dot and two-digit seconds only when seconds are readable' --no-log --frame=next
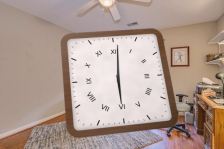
6.01
